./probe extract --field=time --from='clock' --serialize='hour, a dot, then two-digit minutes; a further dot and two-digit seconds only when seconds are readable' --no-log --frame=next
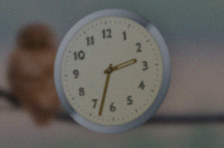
2.33
